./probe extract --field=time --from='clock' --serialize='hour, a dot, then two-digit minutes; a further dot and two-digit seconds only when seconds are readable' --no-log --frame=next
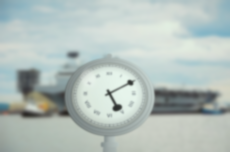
5.10
